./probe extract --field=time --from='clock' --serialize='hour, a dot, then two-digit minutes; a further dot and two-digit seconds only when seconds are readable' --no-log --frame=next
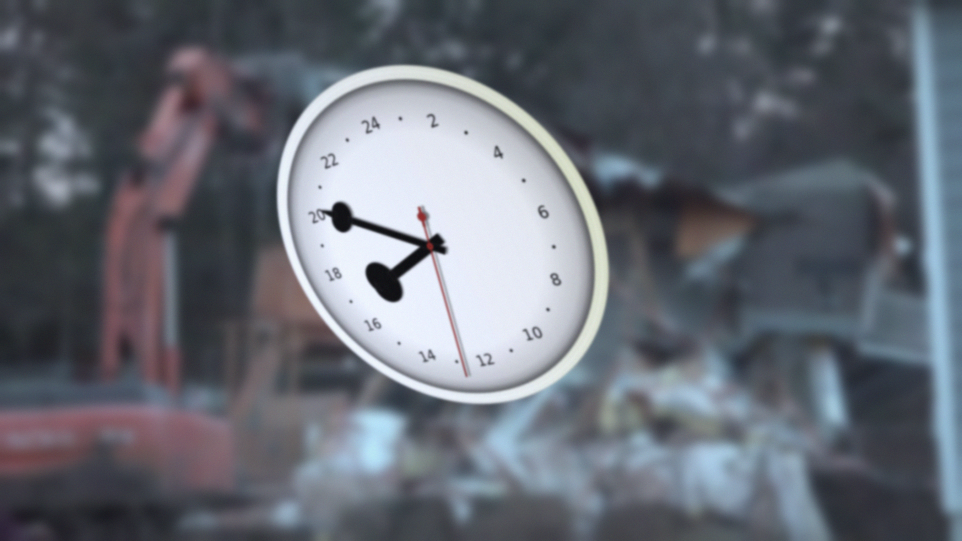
16.50.32
